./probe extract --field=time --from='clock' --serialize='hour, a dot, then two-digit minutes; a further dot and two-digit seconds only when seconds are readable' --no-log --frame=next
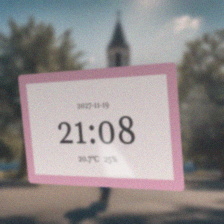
21.08
